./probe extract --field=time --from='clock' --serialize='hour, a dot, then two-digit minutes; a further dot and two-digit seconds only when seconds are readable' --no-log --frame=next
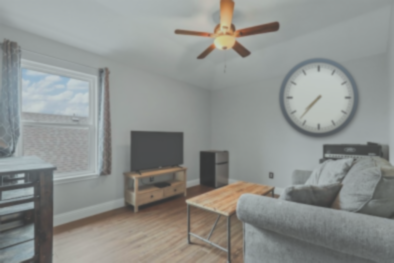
7.37
